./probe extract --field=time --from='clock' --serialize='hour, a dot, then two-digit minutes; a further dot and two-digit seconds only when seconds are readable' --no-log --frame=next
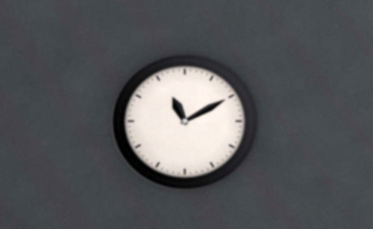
11.10
